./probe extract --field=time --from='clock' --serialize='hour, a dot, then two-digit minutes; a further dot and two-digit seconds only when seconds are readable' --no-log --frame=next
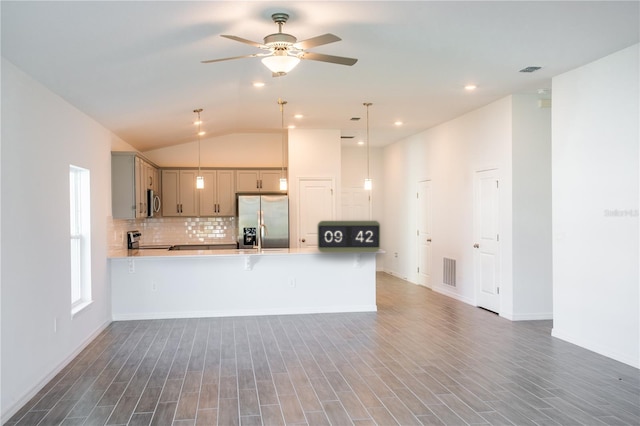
9.42
